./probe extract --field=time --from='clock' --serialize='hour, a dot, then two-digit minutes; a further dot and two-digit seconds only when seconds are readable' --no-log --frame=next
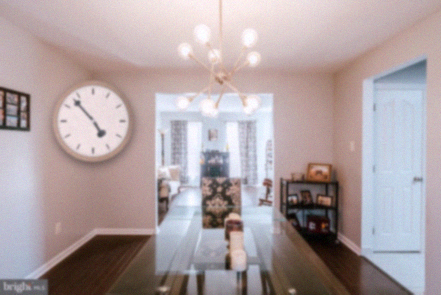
4.53
